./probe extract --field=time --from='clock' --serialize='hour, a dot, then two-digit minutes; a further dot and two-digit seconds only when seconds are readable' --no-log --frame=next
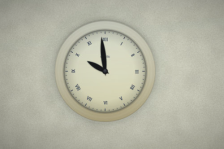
9.59
